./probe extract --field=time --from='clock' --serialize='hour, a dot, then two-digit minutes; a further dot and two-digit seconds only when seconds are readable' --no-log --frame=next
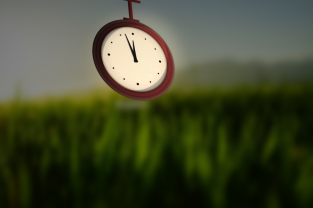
11.57
